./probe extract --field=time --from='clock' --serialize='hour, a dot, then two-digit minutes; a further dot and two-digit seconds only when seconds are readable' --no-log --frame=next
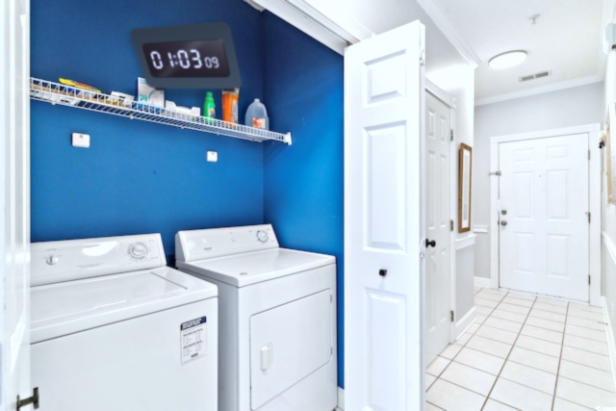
1.03
